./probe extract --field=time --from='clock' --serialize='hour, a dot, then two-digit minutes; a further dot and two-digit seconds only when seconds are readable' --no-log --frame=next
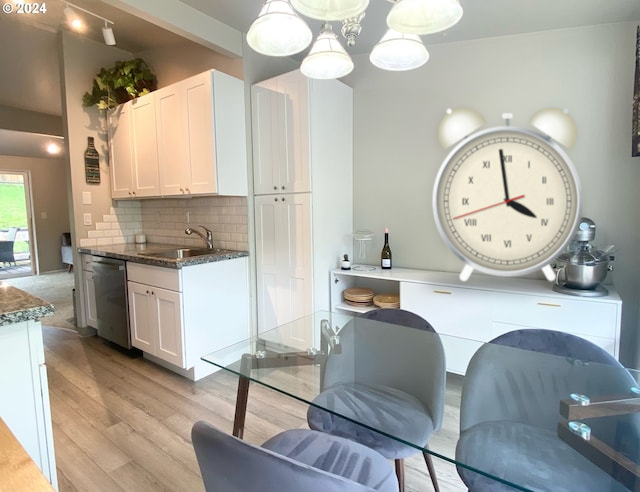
3.58.42
